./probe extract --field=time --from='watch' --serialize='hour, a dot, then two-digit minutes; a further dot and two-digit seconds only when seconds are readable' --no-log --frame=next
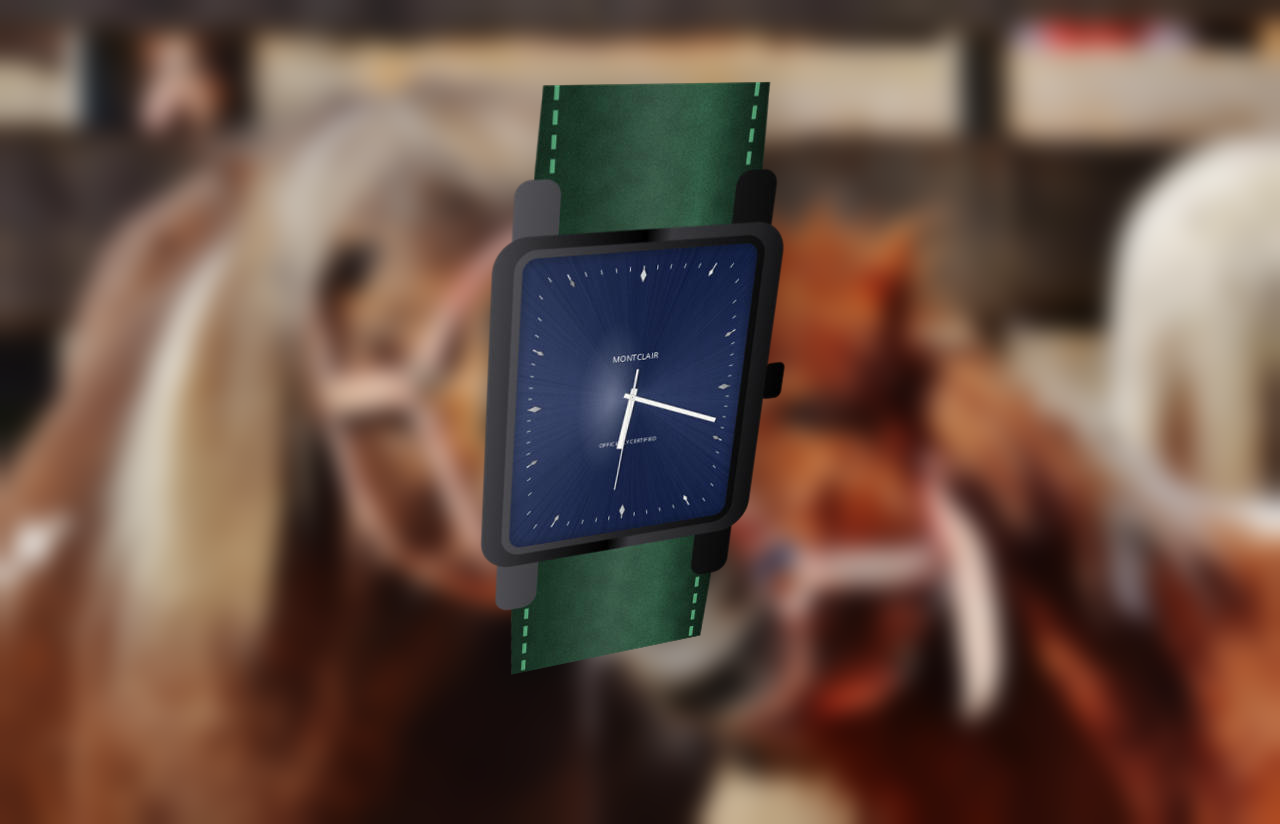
6.18.31
